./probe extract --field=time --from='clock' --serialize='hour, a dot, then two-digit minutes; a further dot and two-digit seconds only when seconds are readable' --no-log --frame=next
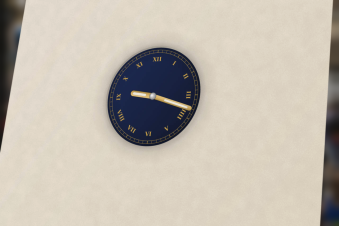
9.18
